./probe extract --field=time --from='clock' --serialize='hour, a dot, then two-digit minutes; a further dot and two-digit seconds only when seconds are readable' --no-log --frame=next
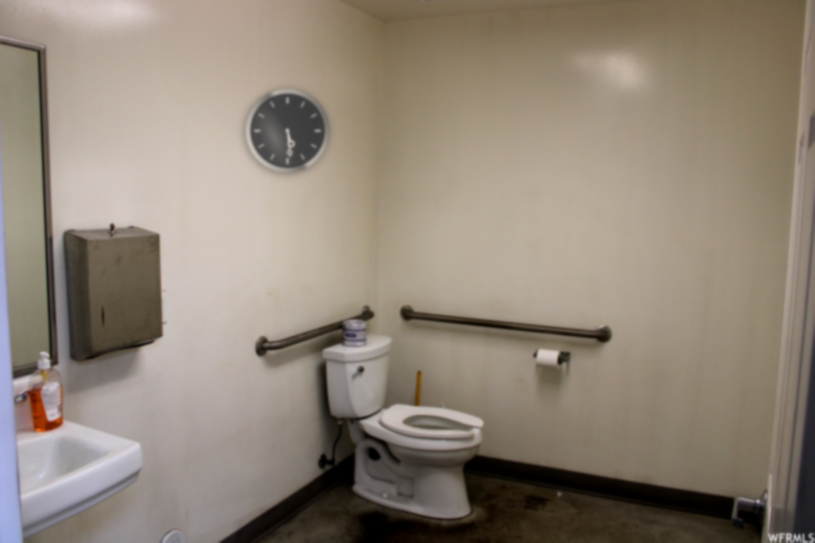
5.29
